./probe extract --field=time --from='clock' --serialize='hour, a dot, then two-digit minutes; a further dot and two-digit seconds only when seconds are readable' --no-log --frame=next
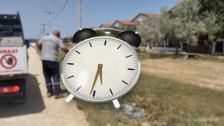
5.31
